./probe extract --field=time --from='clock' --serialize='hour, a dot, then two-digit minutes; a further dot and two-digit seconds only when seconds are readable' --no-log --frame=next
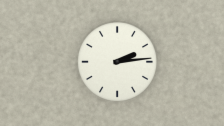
2.14
